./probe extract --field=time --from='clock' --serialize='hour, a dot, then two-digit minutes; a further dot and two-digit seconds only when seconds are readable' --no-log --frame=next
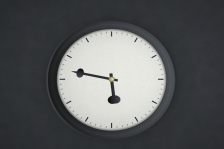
5.47
